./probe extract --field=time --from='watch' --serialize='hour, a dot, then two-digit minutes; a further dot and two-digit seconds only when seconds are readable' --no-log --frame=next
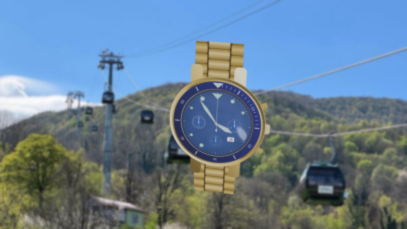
3.54
